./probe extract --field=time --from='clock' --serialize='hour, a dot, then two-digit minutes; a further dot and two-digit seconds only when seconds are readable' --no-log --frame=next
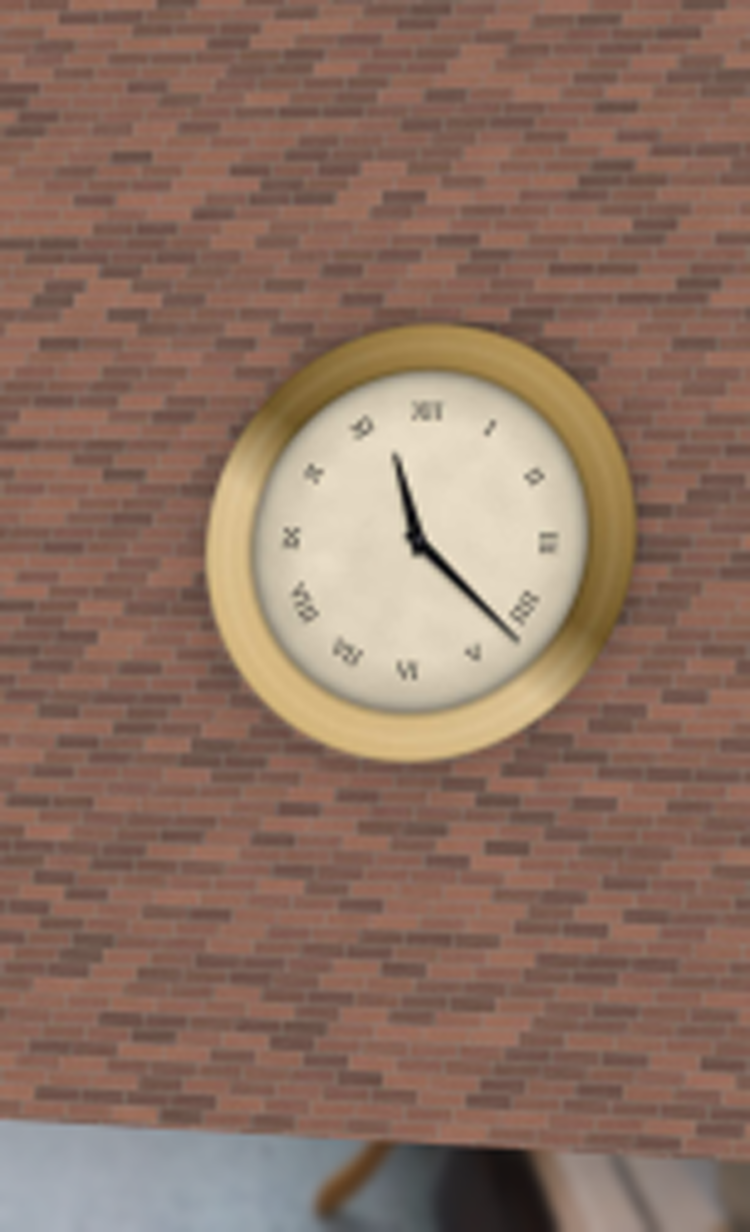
11.22
